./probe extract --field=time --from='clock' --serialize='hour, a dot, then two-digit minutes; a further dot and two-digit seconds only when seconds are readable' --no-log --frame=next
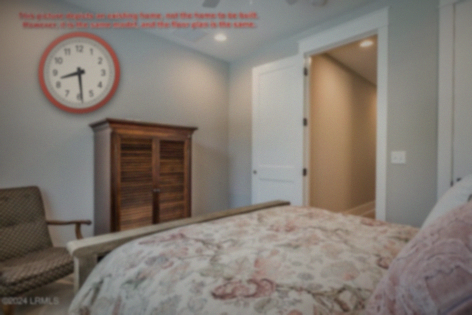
8.29
